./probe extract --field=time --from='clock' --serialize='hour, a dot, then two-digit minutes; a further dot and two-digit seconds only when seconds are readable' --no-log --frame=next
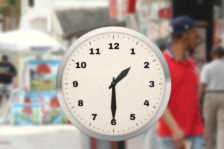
1.30
